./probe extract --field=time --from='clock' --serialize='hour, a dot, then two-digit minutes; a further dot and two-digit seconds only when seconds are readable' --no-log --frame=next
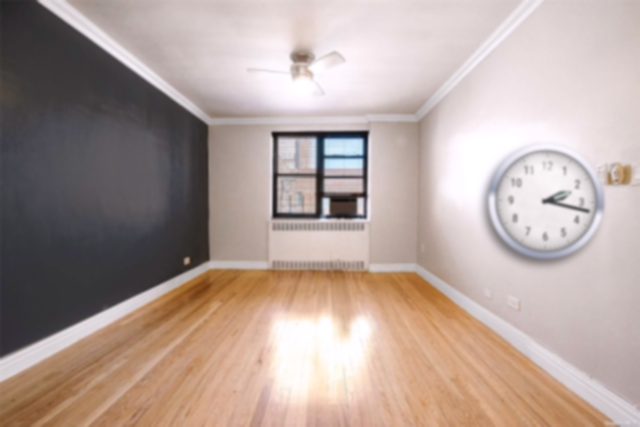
2.17
